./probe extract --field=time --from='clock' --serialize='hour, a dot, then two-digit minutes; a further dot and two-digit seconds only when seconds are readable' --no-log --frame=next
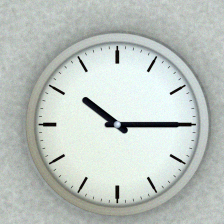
10.15
